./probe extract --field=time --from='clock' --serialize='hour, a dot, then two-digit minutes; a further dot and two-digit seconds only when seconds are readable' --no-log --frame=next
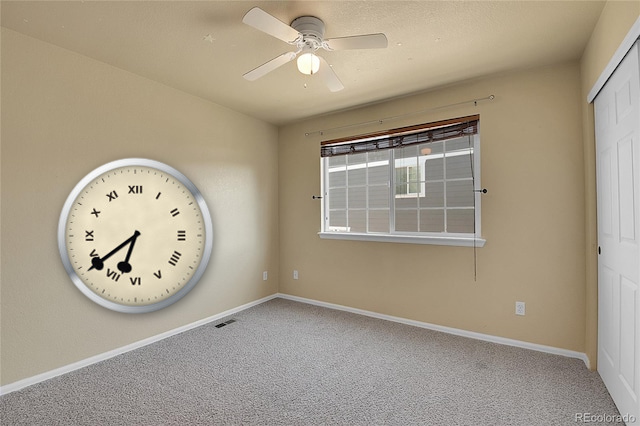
6.39
